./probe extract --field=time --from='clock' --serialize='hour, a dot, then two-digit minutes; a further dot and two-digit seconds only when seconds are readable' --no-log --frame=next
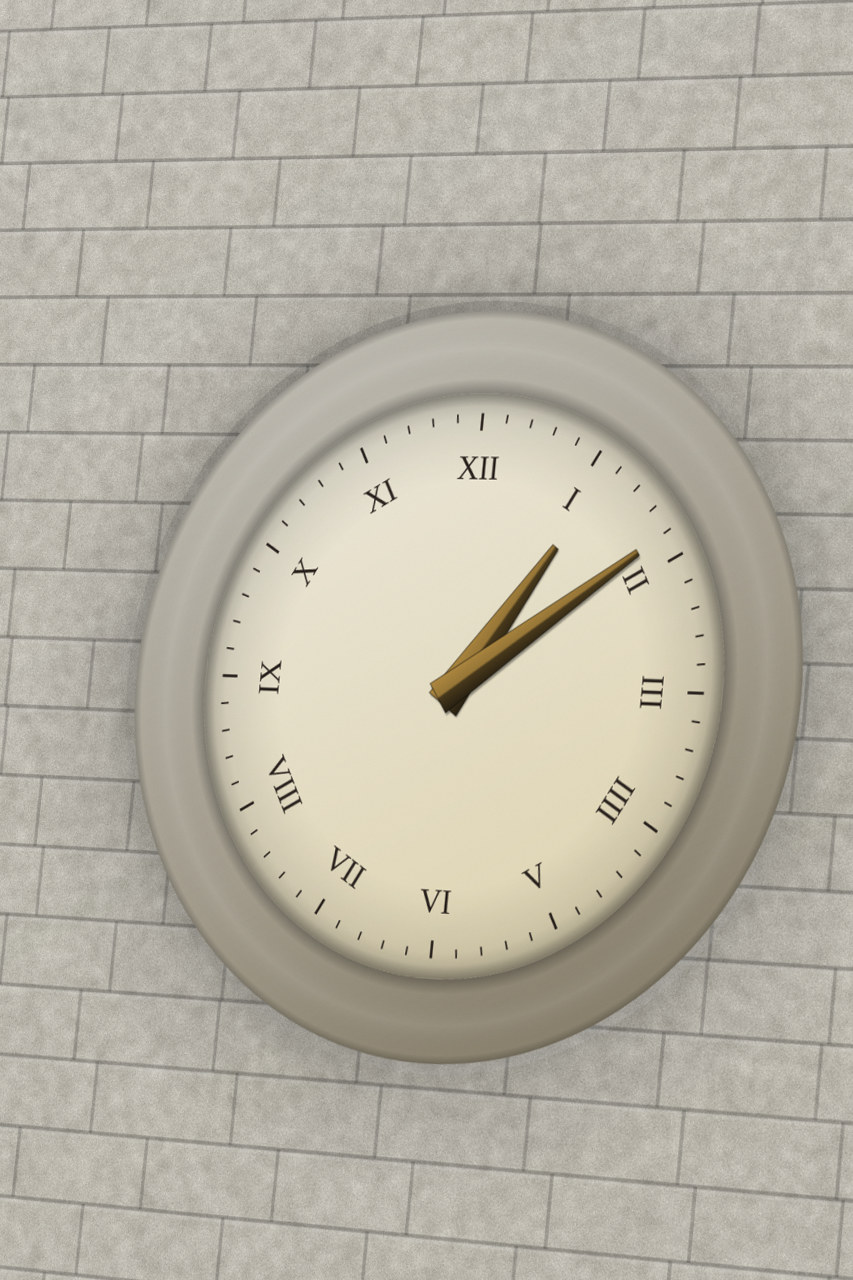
1.09
